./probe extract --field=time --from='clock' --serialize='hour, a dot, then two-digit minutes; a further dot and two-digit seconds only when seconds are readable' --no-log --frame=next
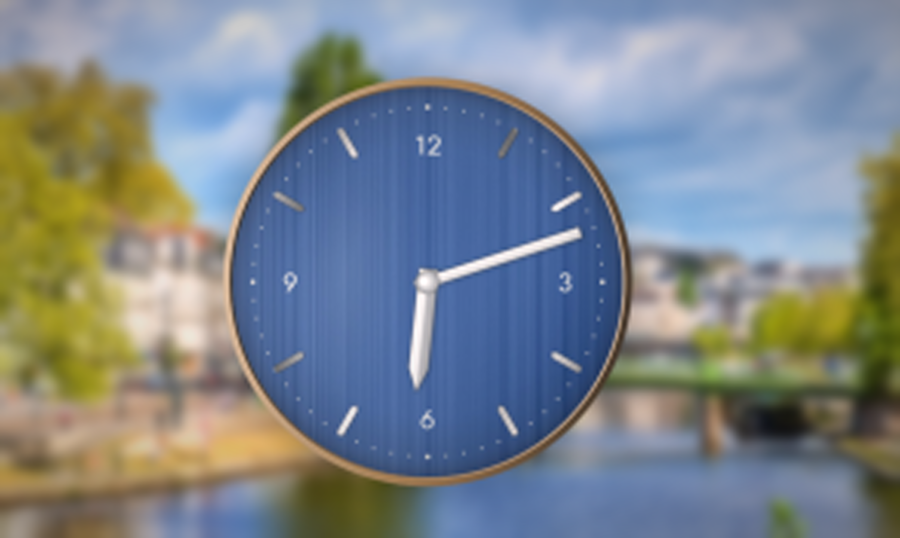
6.12
